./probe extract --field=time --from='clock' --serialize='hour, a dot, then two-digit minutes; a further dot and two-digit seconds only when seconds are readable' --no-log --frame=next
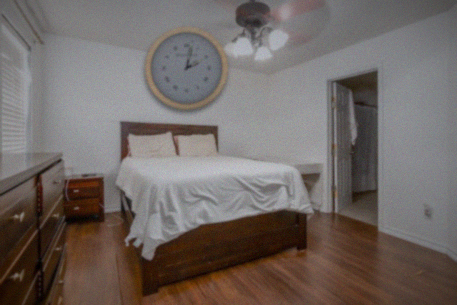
2.02
